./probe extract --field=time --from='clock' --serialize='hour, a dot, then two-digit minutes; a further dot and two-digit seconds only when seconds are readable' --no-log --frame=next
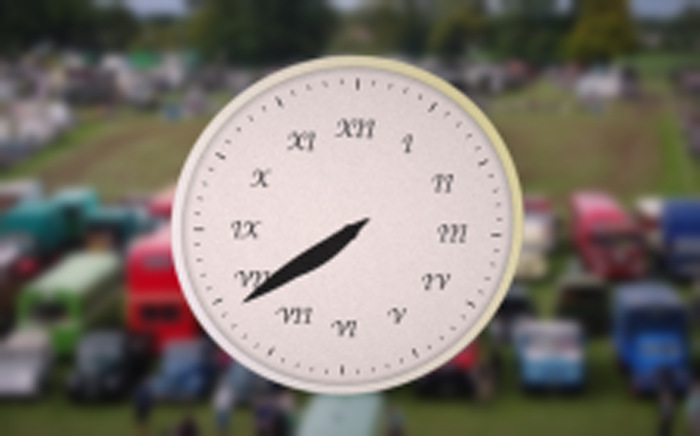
7.39
